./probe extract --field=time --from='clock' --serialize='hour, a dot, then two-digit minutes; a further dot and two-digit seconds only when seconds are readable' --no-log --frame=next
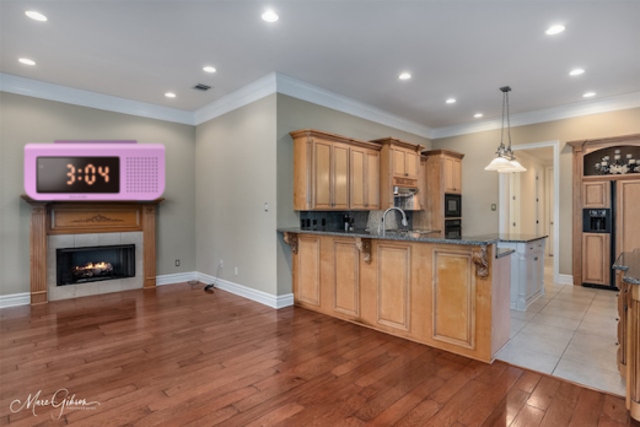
3.04
